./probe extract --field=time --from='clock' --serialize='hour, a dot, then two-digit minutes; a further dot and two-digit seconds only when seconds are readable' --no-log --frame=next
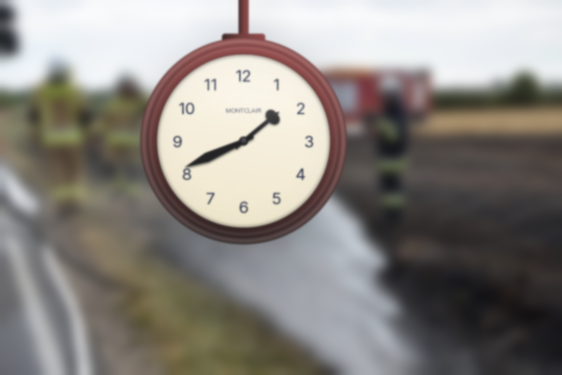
1.41
